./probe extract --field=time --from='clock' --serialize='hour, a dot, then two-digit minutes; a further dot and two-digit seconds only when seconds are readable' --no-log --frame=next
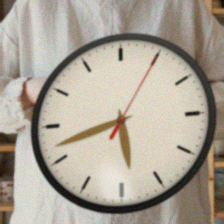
5.42.05
